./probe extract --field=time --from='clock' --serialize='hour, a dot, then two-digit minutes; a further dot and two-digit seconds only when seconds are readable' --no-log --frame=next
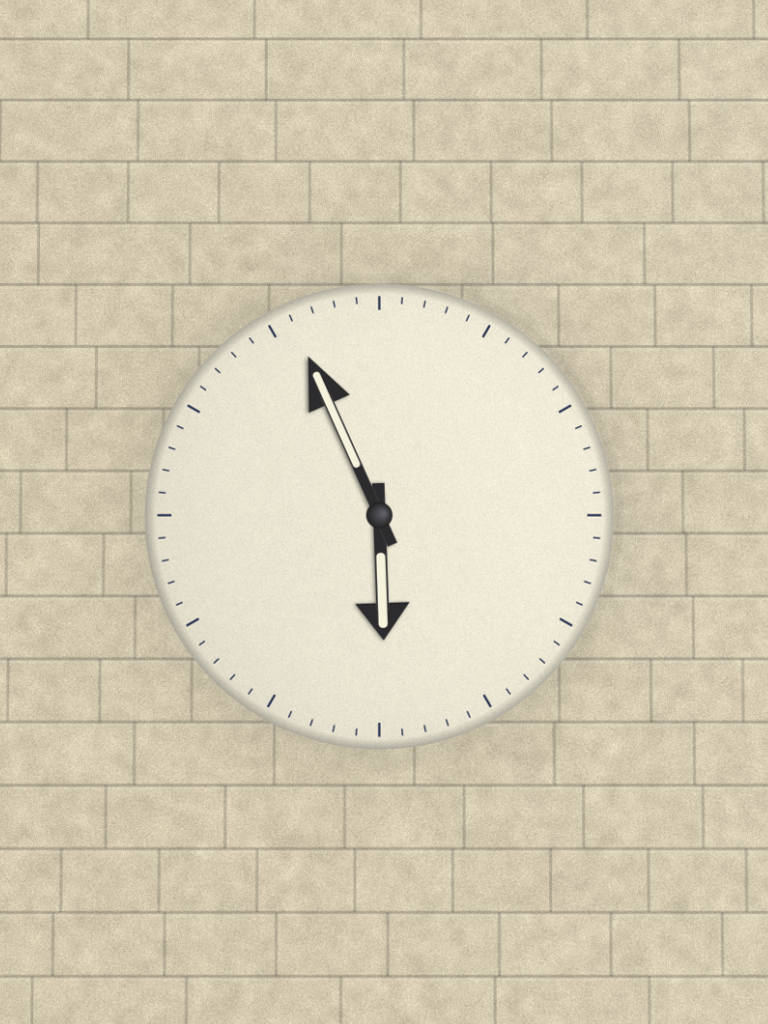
5.56
